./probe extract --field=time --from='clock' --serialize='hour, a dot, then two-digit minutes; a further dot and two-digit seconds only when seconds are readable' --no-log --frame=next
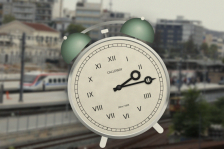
2.15
